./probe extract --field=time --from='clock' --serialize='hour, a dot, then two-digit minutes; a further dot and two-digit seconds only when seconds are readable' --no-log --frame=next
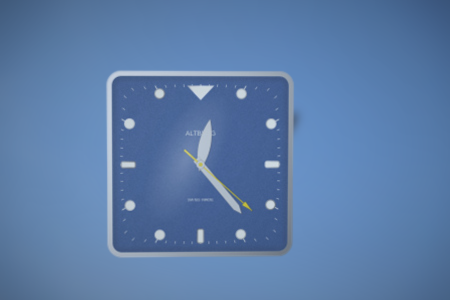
12.23.22
